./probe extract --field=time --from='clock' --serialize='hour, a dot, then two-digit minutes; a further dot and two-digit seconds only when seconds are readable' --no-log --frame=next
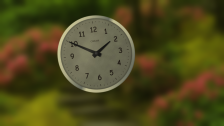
1.50
